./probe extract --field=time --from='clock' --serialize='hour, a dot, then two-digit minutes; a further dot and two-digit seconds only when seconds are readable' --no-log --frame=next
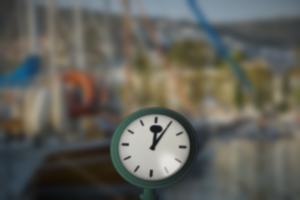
12.05
